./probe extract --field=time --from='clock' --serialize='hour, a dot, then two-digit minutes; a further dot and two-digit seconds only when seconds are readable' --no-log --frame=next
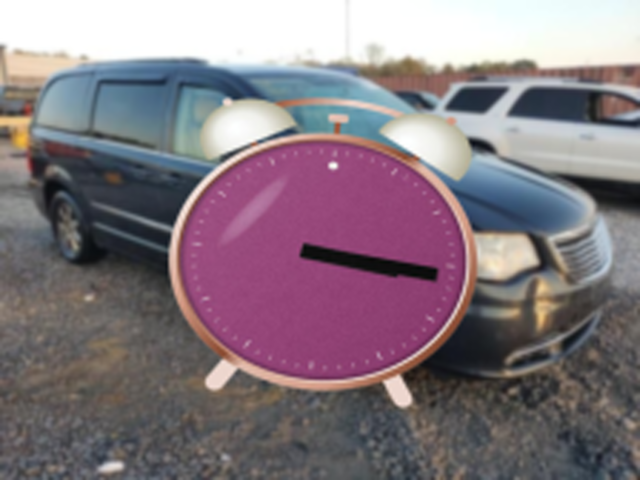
3.16
